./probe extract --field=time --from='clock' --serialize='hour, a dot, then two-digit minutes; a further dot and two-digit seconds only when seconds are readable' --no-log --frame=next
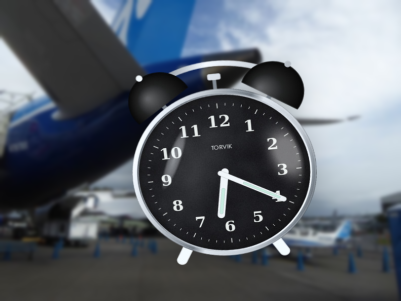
6.20
